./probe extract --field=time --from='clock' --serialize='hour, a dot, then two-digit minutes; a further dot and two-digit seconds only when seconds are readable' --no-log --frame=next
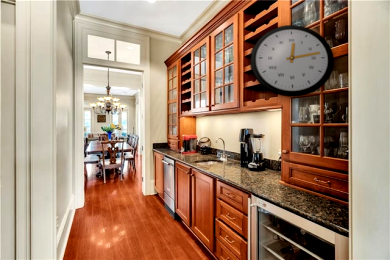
12.13
